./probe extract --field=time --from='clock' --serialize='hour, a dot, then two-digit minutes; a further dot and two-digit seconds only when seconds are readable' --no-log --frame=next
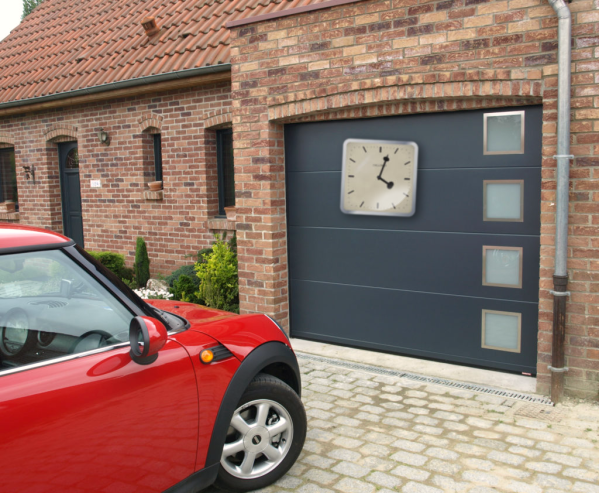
4.03
